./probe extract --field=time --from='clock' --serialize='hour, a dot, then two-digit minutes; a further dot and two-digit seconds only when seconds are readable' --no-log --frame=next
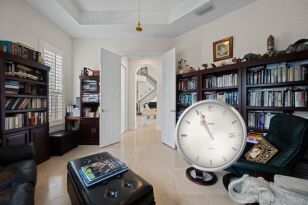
10.56
